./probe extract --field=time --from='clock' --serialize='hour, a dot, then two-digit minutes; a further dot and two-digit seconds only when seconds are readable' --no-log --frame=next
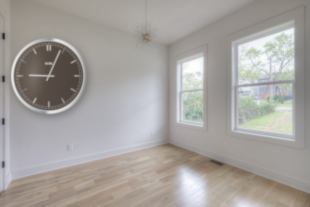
9.04
